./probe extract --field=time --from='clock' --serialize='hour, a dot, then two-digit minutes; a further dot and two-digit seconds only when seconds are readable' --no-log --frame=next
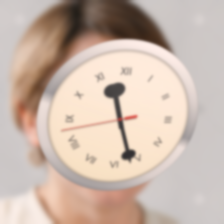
11.26.43
